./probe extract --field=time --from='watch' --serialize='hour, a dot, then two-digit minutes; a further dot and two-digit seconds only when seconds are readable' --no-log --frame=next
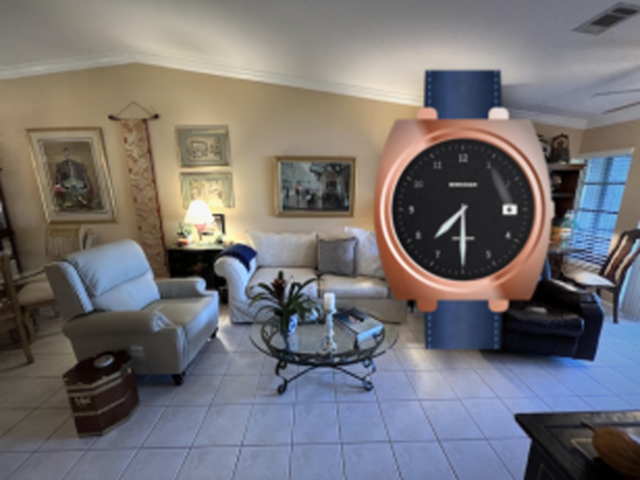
7.30
